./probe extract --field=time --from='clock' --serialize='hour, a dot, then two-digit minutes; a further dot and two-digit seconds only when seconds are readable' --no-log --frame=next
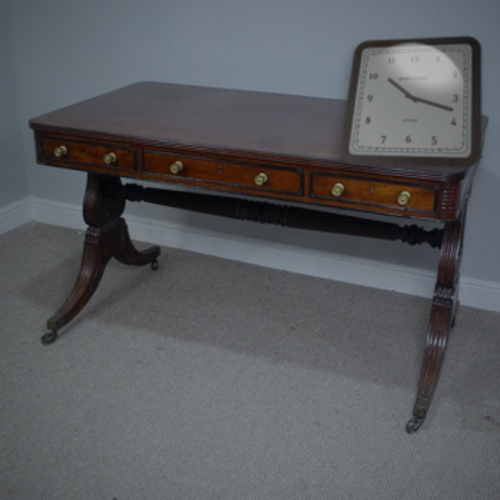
10.18
